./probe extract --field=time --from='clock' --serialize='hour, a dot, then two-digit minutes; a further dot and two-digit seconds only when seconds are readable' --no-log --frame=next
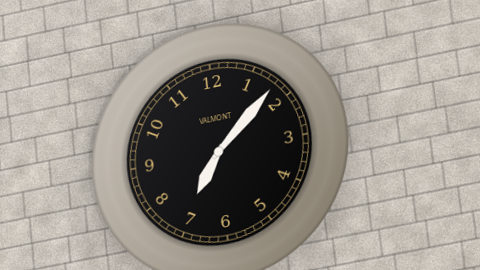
7.08
